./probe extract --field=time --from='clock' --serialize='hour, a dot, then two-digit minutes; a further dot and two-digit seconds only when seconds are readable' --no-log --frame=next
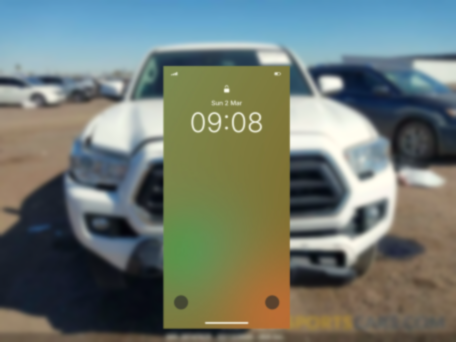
9.08
